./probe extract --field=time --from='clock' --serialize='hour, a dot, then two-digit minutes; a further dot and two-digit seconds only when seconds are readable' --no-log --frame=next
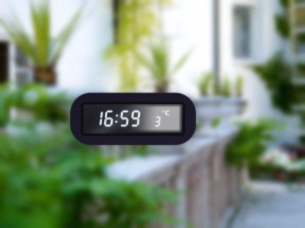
16.59
